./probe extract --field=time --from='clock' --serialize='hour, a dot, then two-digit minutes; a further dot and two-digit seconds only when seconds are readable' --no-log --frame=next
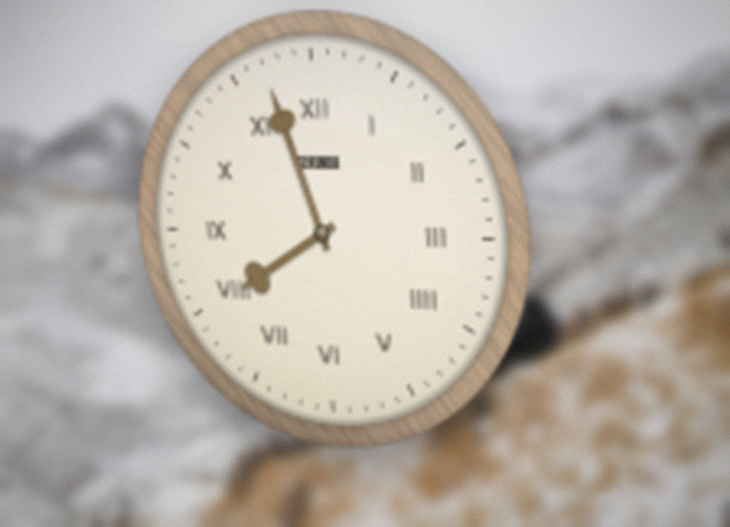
7.57
